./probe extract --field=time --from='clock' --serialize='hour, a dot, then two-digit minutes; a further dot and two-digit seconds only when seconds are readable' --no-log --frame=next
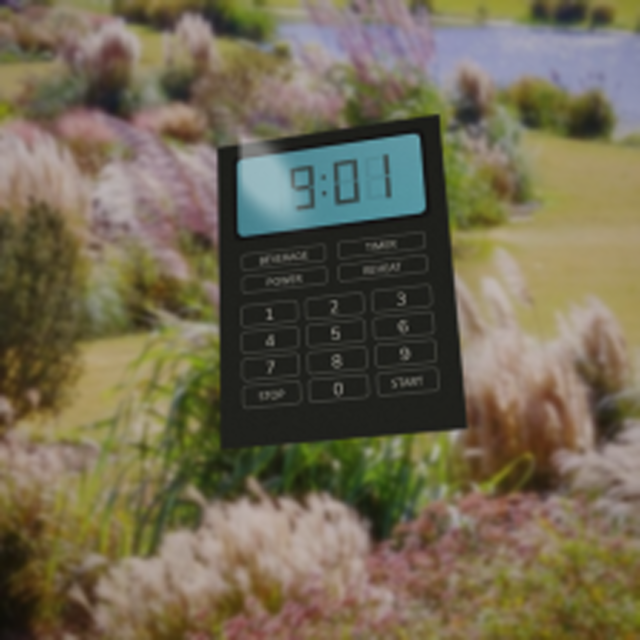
9.01
